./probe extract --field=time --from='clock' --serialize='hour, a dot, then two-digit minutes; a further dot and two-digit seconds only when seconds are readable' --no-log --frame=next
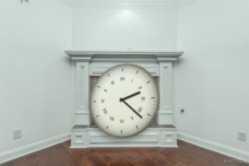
2.22
